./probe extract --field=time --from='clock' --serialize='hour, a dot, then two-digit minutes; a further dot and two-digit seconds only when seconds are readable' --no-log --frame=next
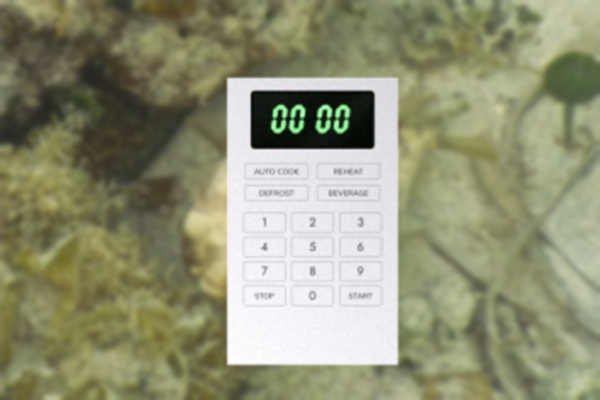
0.00
